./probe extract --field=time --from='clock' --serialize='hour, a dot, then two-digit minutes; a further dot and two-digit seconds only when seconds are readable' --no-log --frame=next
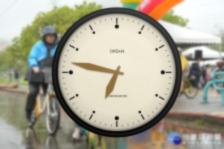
6.47
